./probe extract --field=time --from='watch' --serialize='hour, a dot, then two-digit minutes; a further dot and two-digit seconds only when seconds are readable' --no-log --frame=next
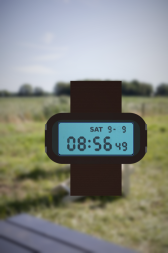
8.56.49
